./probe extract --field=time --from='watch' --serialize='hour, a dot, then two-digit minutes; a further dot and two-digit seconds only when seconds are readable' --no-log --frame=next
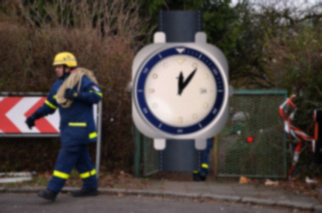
12.06
